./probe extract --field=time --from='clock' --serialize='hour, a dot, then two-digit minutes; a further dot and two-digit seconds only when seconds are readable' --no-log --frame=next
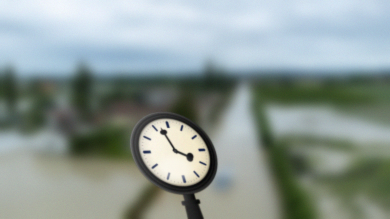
3.57
